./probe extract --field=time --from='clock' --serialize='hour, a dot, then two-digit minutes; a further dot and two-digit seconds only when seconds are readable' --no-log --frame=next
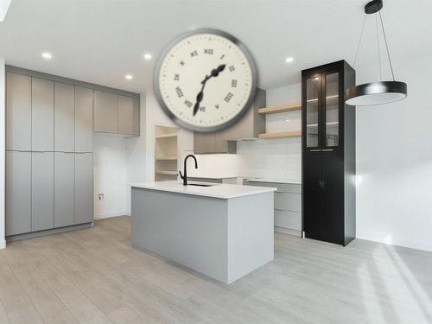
1.32
